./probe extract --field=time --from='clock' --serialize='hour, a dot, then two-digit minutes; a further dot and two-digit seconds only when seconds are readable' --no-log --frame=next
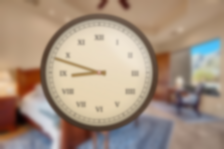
8.48
